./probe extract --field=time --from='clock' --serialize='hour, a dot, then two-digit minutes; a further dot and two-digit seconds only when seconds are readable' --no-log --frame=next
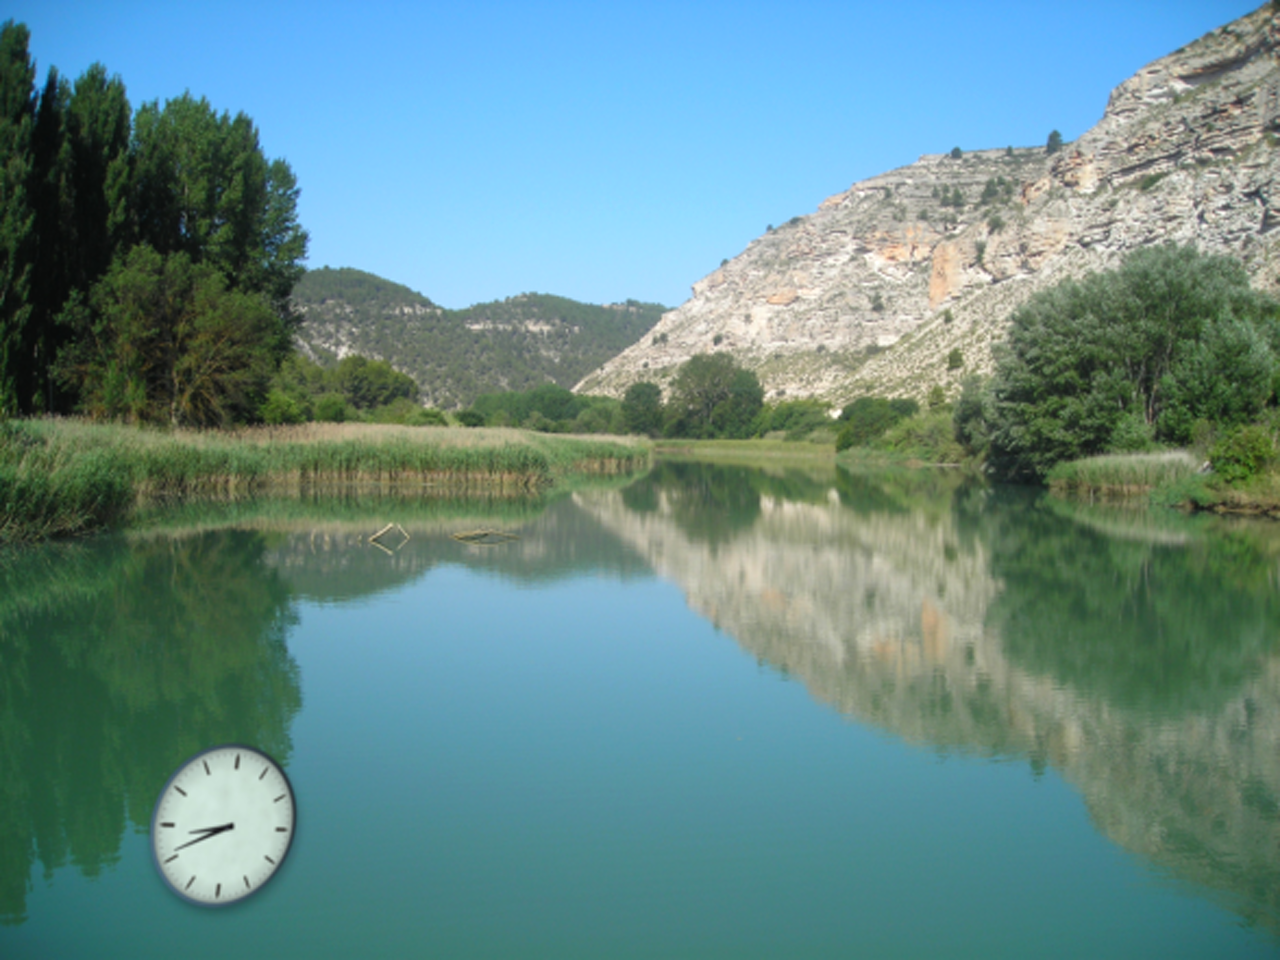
8.41
